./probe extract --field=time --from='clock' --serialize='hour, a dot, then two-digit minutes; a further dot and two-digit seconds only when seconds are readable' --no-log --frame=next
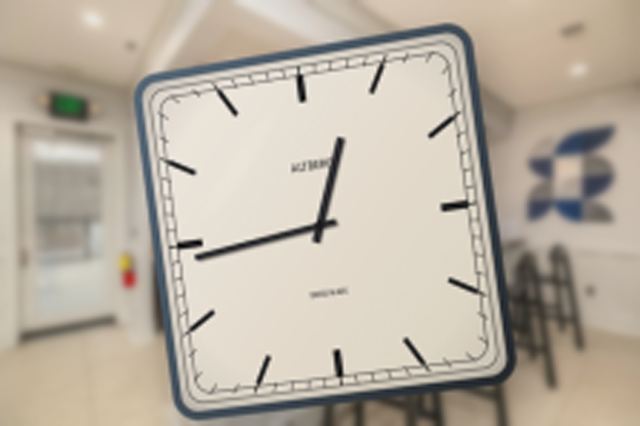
12.44
